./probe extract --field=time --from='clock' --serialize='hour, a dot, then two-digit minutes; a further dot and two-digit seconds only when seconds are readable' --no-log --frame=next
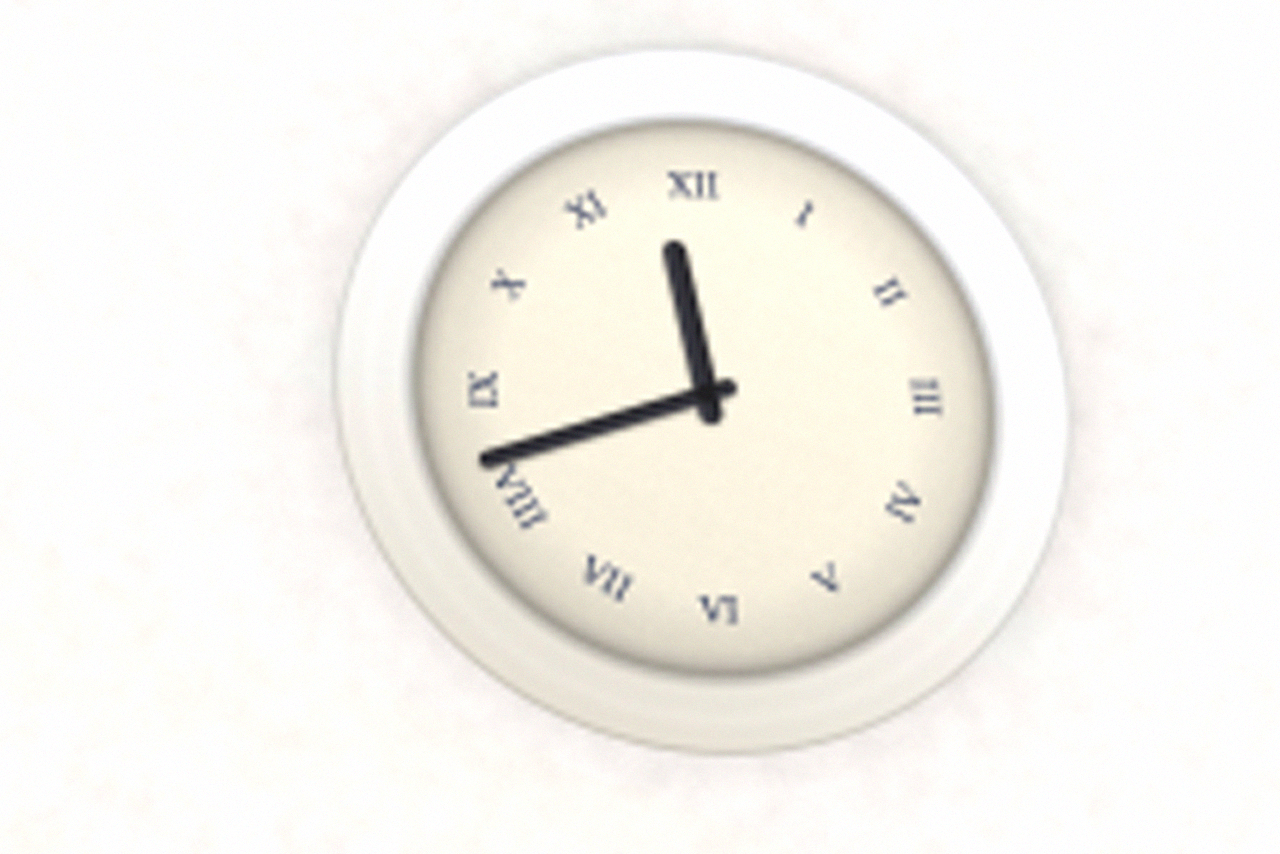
11.42
